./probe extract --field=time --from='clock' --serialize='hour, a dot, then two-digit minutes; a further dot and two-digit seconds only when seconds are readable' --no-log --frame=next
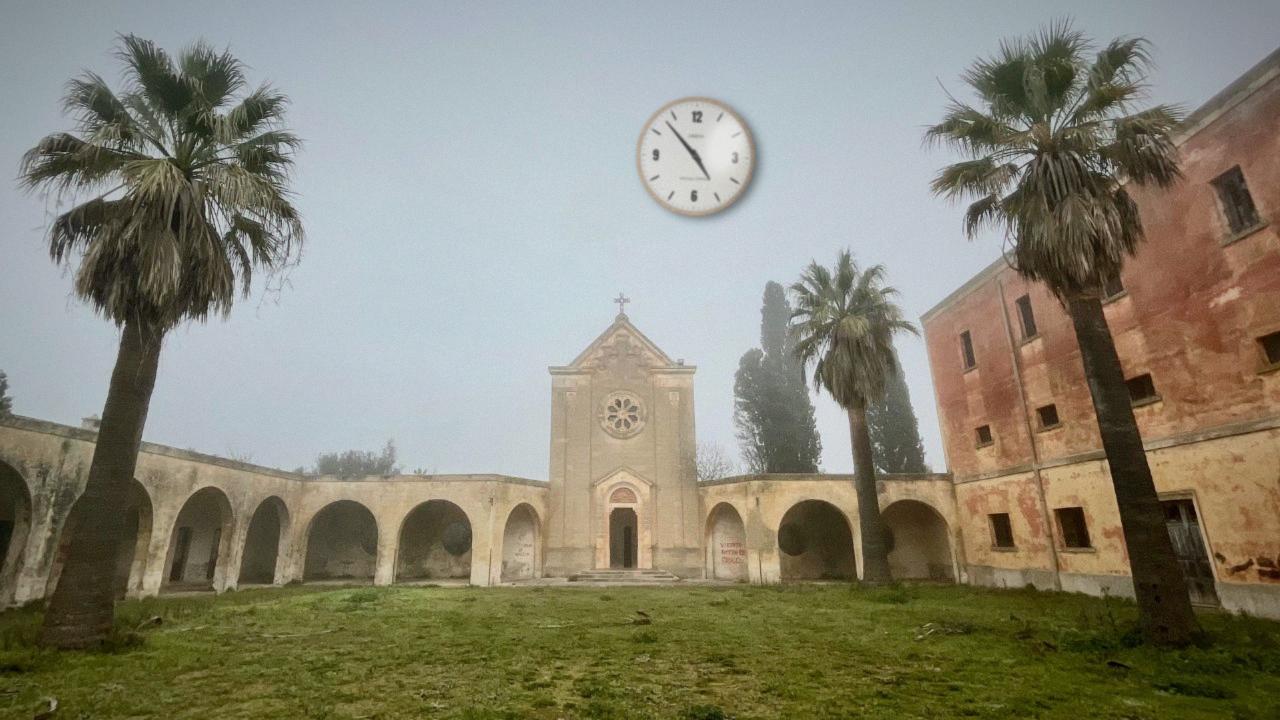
4.53
